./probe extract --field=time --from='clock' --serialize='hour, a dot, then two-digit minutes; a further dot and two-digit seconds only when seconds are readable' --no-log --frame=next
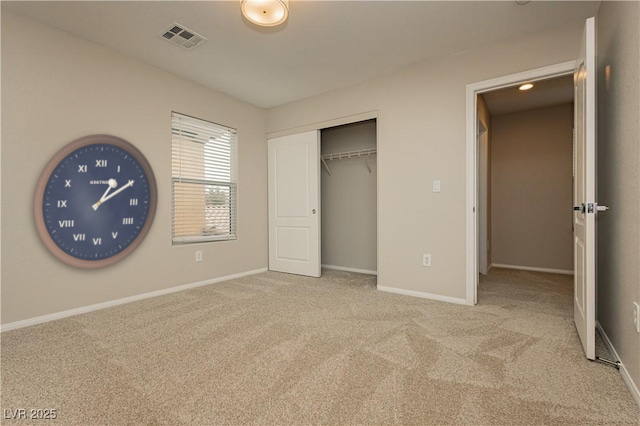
1.10
